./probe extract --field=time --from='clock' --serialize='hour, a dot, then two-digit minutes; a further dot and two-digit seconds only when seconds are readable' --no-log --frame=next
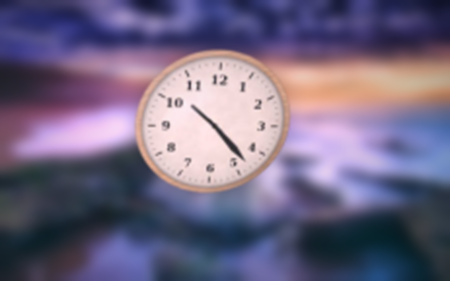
10.23
